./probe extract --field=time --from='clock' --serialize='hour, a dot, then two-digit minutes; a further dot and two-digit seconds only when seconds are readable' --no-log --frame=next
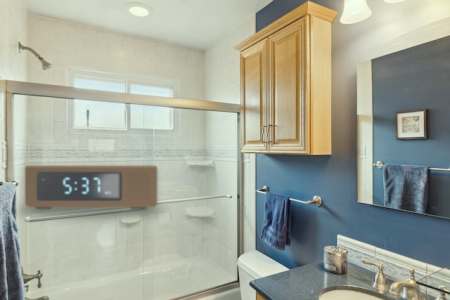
5.37
